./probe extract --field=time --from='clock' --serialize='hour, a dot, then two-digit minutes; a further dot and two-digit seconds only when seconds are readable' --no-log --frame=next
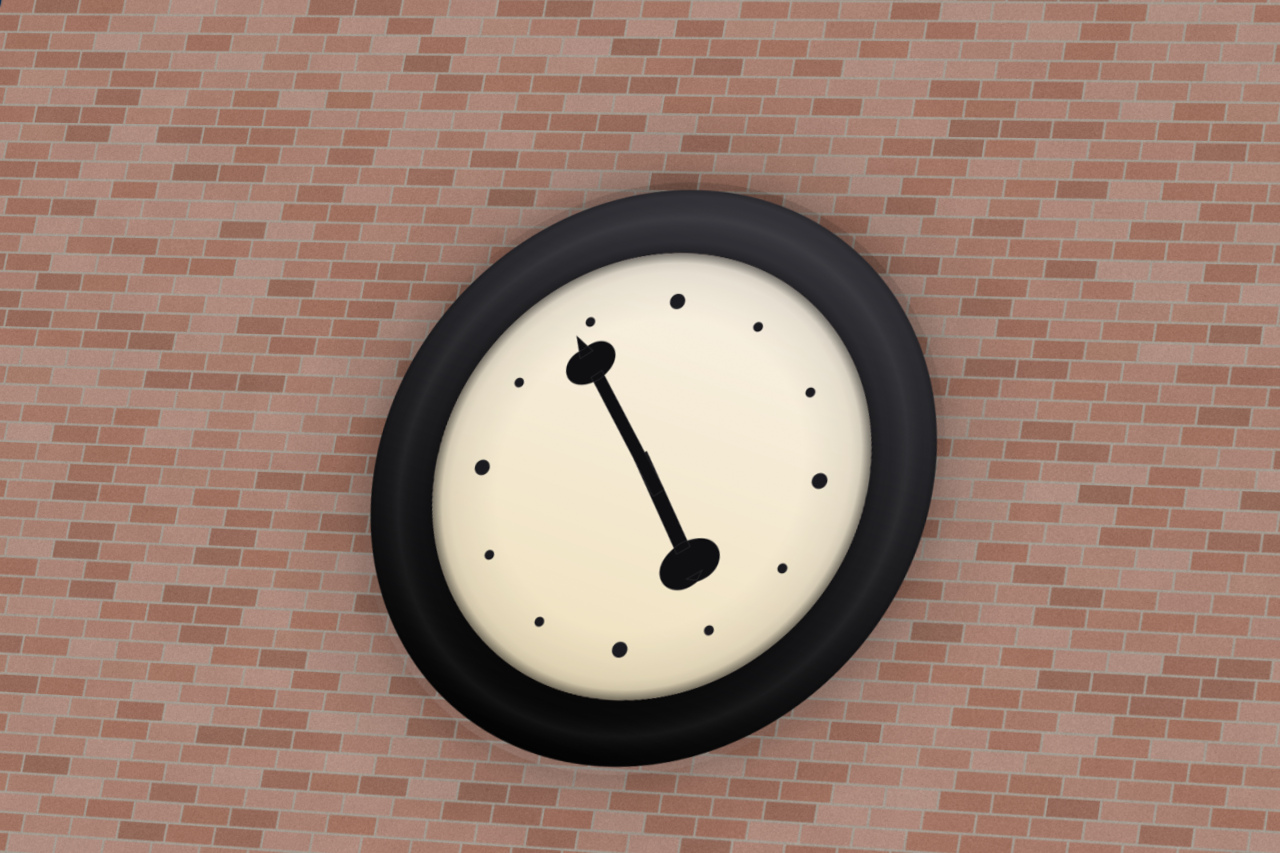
4.54
